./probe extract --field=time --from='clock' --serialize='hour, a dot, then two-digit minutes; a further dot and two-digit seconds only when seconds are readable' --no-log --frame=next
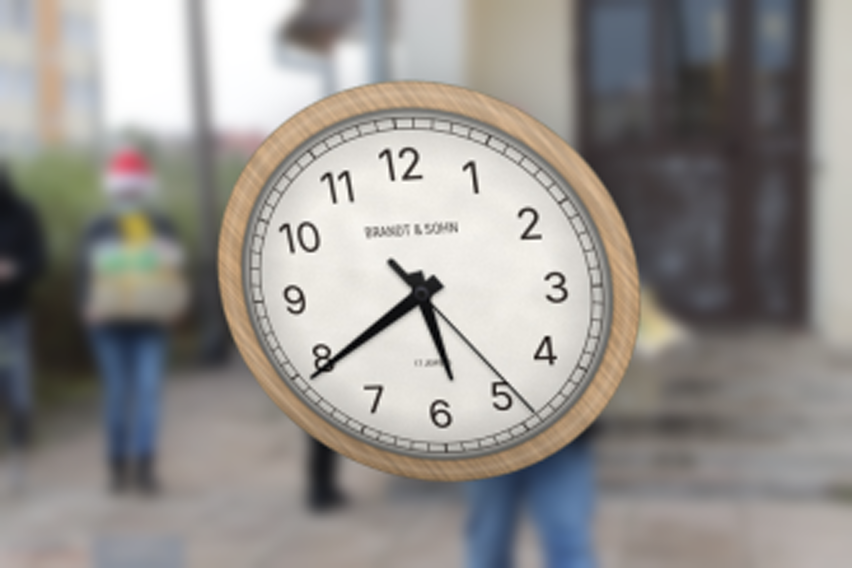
5.39.24
